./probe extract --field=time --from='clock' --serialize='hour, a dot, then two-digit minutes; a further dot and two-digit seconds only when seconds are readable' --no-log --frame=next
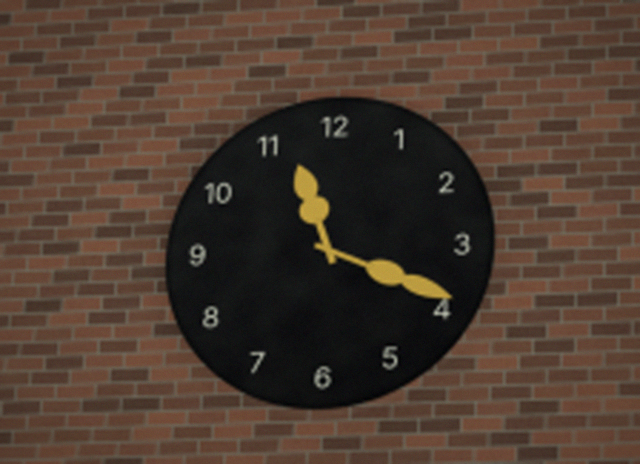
11.19
